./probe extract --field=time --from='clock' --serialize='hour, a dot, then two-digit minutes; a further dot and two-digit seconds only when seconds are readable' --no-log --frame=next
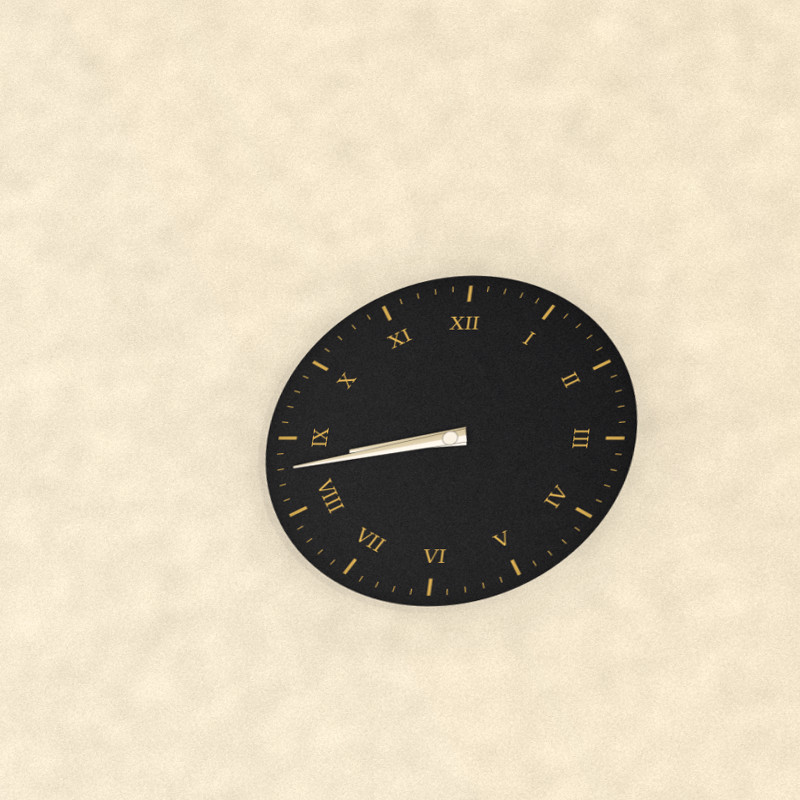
8.43
